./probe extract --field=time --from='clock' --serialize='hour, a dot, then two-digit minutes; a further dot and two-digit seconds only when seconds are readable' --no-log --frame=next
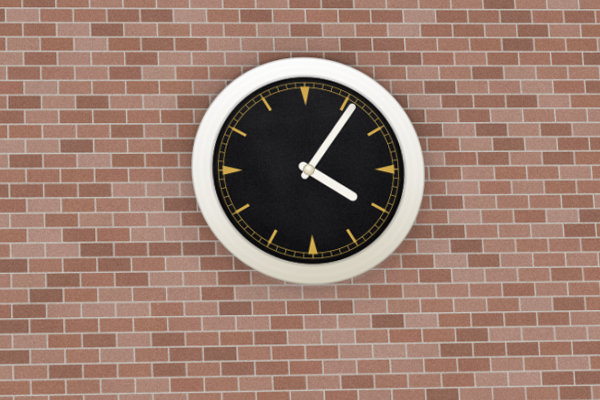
4.06
